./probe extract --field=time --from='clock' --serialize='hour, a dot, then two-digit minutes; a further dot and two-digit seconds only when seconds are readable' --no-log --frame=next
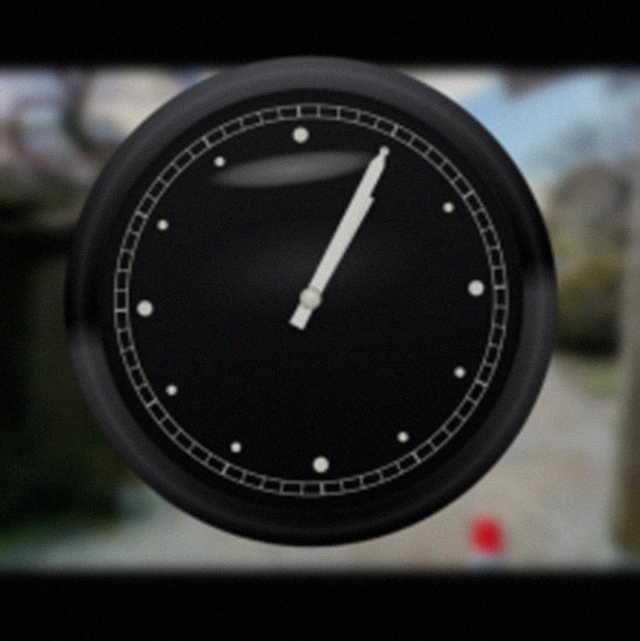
1.05
